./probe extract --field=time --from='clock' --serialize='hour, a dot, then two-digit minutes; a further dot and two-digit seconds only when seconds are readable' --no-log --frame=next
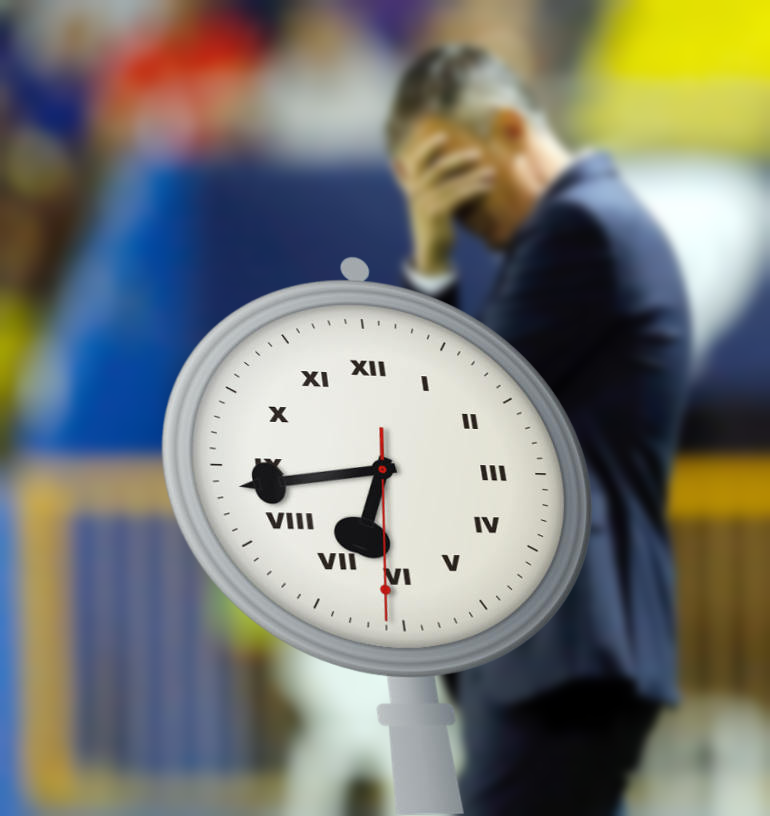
6.43.31
